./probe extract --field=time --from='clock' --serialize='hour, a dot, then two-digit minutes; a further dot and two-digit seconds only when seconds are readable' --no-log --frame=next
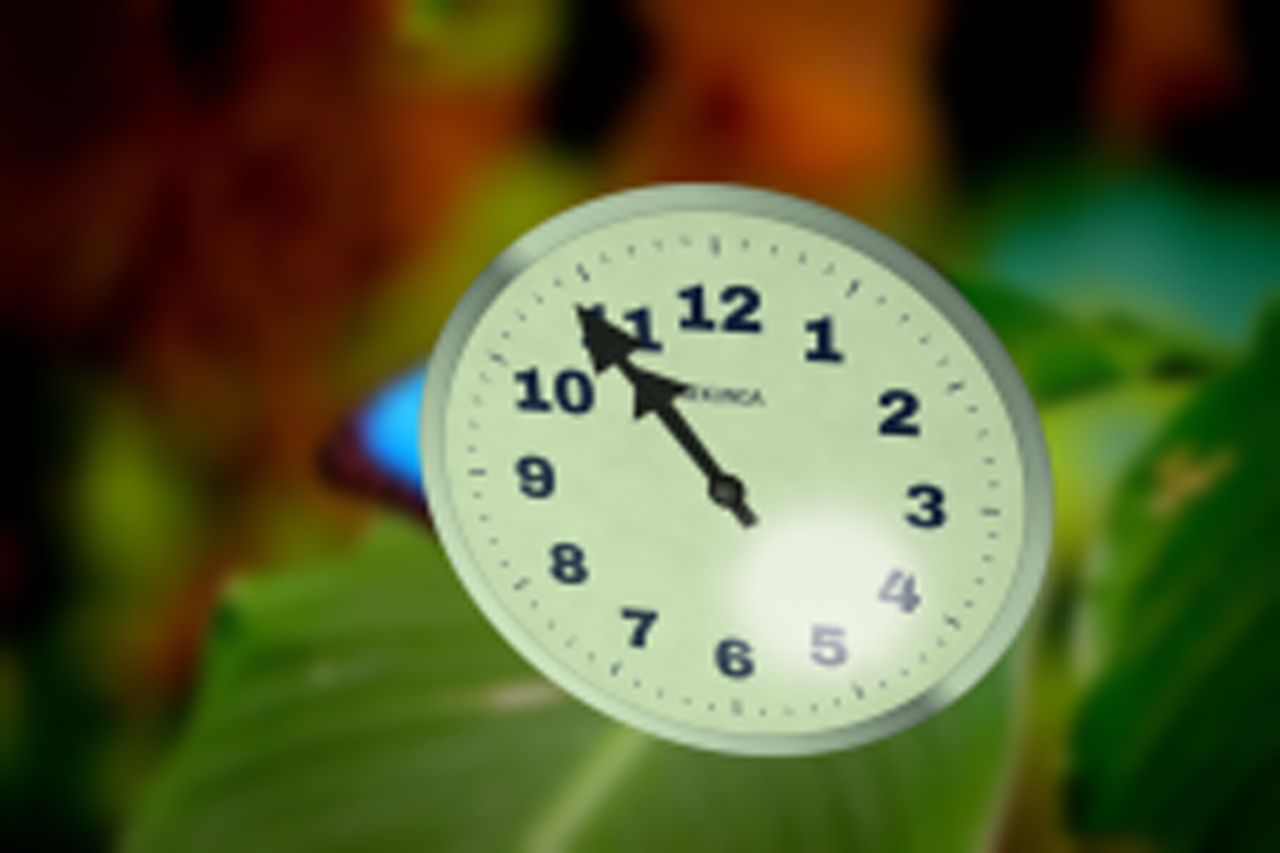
10.54
